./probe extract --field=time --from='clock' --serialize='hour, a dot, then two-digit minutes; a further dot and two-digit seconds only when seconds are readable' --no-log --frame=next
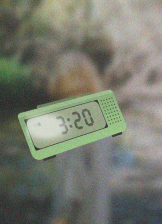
3.20
